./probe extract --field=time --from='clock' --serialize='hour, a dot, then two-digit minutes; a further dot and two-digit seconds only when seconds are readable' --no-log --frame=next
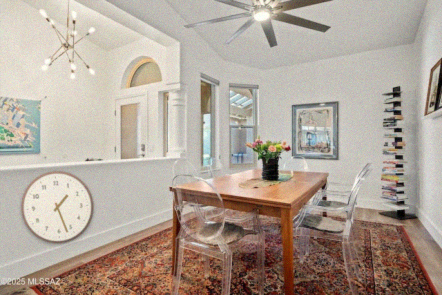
1.27
